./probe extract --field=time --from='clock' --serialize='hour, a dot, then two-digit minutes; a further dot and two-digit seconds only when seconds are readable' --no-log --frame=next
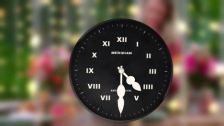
4.30
